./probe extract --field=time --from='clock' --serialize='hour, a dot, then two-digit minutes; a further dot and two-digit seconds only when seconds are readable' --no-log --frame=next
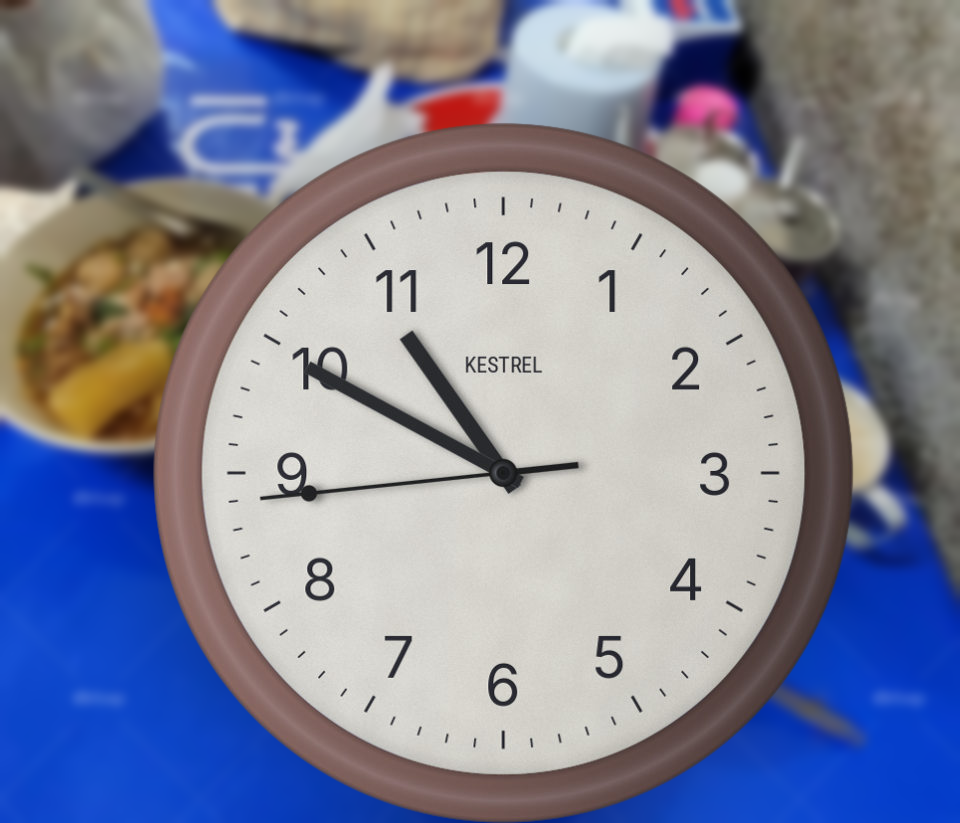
10.49.44
